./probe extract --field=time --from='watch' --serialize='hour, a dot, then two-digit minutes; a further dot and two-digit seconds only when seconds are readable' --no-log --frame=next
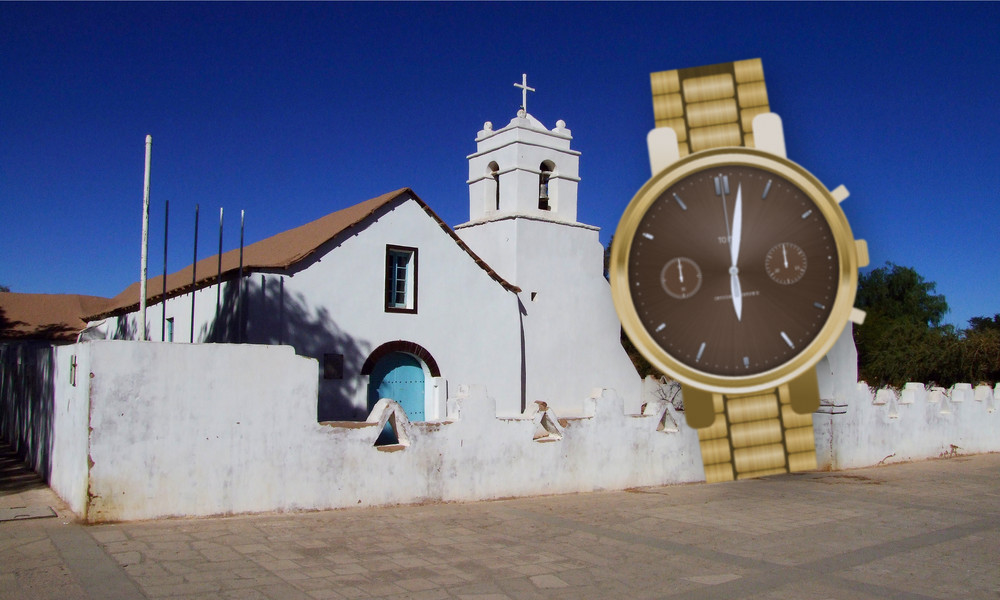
6.02
